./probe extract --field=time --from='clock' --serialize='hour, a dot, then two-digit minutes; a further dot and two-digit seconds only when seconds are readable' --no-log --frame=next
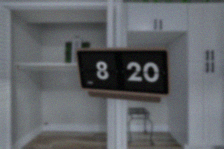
8.20
